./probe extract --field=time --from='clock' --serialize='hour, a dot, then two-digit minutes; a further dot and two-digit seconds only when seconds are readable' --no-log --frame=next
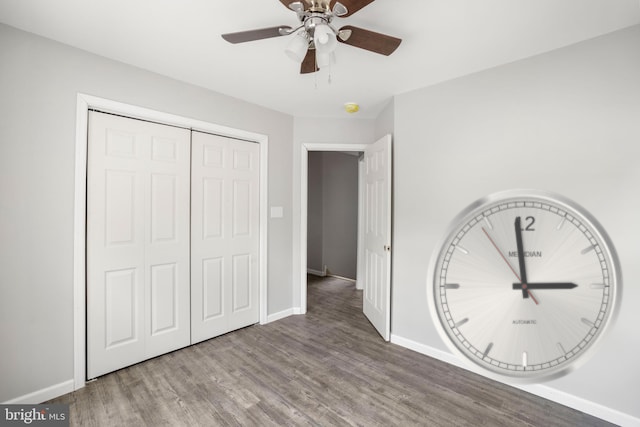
2.58.54
